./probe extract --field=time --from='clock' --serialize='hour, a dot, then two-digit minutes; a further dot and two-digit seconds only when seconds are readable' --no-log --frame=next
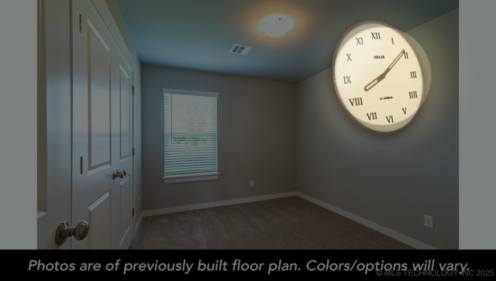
8.09
